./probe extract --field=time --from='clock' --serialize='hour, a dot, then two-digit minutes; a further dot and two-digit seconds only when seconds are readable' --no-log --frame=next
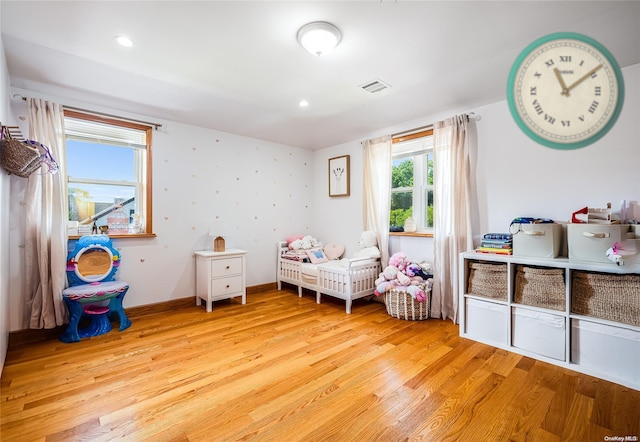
11.09
